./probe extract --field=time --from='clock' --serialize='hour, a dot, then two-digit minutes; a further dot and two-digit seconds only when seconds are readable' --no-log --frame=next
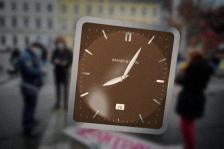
8.04
